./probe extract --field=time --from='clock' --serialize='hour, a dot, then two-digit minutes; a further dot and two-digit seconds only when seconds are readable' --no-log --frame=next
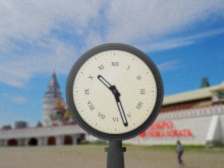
10.27
